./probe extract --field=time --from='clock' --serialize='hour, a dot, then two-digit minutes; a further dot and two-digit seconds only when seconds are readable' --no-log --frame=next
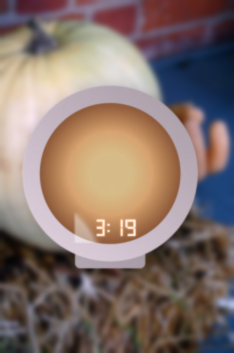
3.19
